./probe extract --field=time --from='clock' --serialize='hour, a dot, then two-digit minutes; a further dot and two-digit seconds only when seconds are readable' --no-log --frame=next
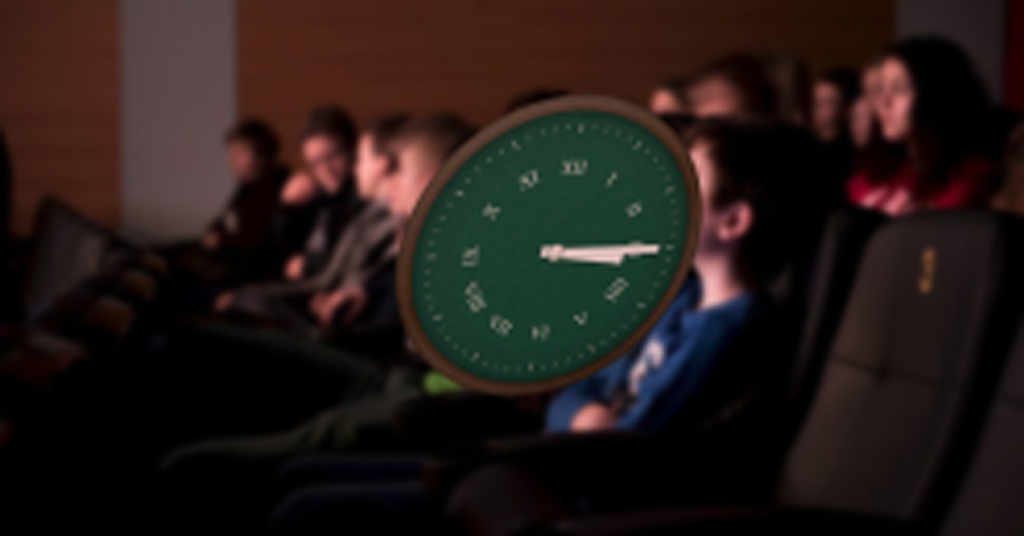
3.15
